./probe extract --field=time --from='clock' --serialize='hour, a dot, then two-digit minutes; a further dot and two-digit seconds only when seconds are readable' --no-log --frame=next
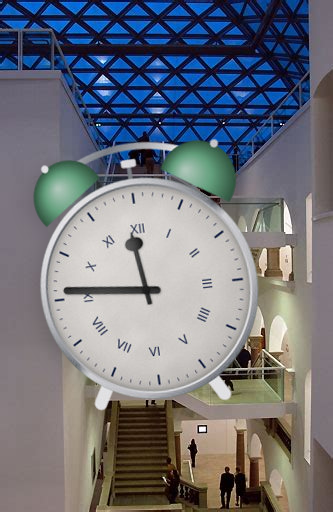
11.46
